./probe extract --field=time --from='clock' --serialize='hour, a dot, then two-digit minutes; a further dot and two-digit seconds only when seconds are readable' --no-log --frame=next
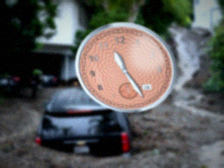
11.26
